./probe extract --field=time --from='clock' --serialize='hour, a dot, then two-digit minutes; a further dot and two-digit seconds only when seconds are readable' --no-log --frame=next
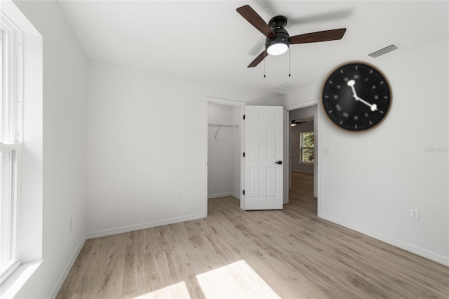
11.20
